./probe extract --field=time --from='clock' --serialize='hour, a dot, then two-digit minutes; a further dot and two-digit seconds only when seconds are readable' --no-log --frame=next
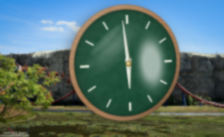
5.59
